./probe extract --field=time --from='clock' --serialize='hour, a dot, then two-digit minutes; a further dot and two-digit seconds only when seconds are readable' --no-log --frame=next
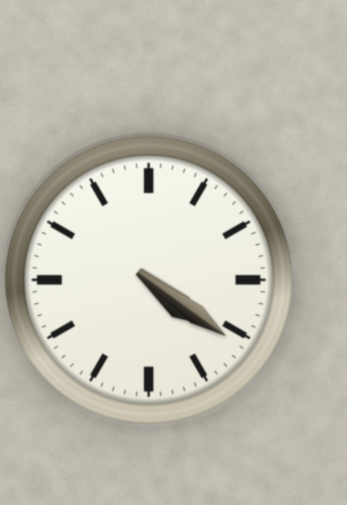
4.21
